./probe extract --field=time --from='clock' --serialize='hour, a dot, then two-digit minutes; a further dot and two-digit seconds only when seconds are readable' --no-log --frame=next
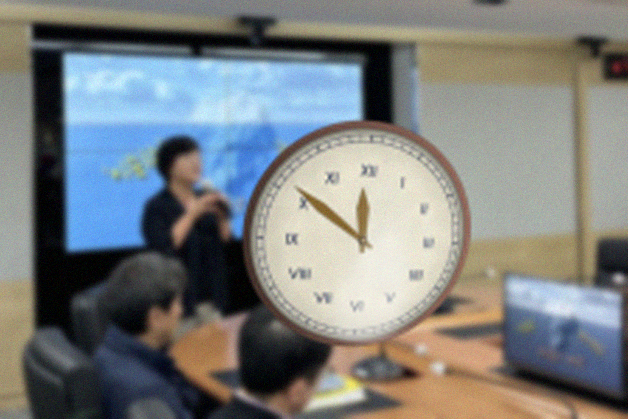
11.51
